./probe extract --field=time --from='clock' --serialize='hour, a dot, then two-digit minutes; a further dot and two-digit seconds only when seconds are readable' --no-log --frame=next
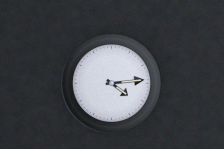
4.14
